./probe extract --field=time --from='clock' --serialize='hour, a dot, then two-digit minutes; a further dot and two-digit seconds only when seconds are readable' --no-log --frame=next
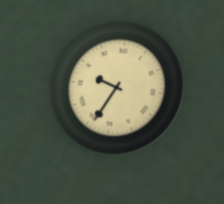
9.34
